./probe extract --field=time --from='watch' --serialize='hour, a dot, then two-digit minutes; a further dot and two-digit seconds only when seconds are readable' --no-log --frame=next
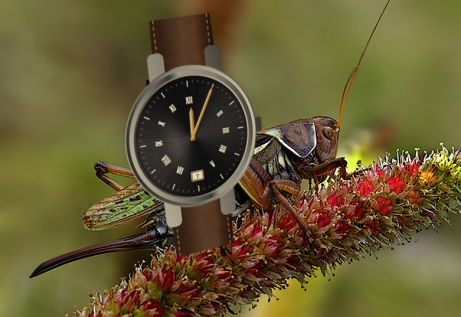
12.05
